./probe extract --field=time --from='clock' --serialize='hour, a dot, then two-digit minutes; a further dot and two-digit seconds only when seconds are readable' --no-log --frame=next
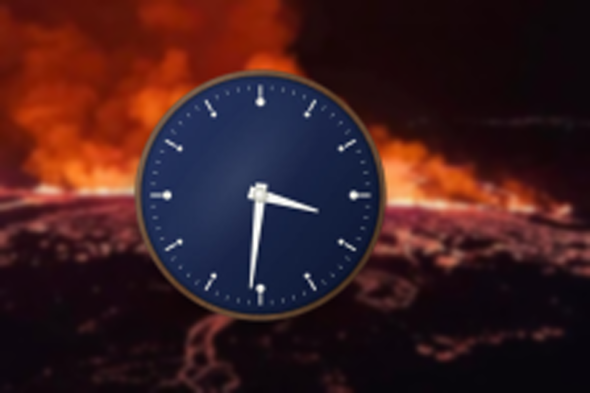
3.31
